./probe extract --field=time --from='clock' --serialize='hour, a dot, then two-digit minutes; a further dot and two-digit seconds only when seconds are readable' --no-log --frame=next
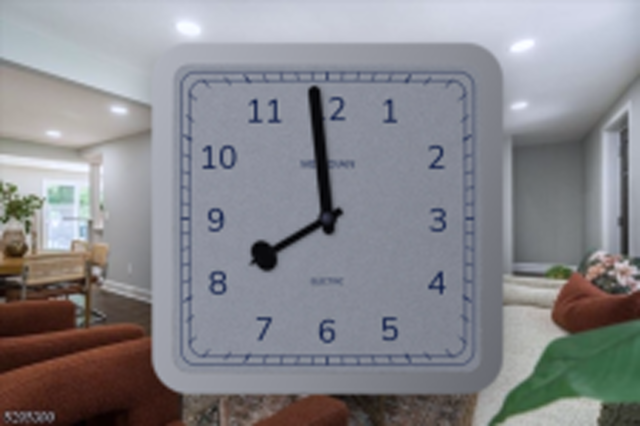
7.59
